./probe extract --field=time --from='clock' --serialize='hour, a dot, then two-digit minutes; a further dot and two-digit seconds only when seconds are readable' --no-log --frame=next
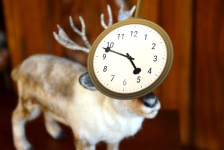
4.48
